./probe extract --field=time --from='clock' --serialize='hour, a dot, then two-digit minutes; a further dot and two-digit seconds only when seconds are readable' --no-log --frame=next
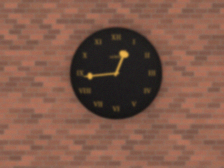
12.44
